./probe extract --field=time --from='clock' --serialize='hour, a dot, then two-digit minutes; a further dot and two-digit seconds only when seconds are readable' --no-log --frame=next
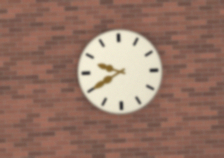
9.40
